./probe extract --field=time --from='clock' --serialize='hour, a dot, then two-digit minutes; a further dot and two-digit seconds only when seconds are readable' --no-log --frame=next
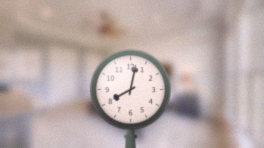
8.02
